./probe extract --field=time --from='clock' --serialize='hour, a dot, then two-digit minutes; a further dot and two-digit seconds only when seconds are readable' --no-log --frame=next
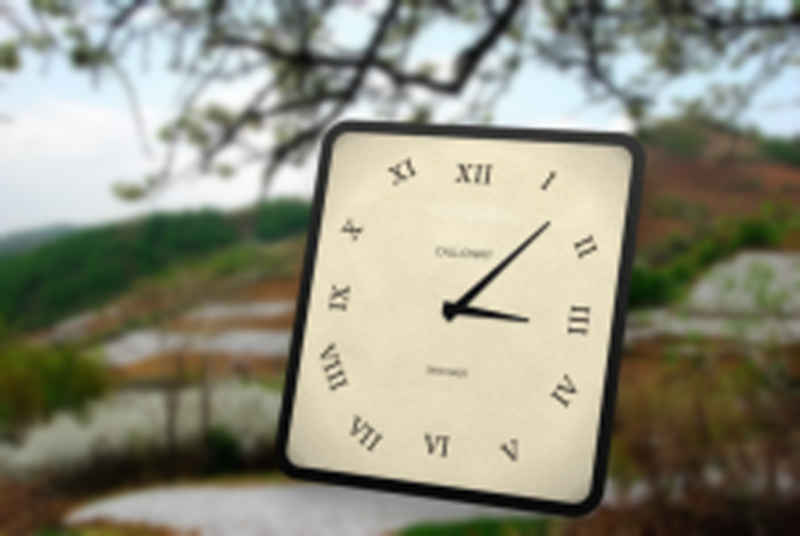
3.07
